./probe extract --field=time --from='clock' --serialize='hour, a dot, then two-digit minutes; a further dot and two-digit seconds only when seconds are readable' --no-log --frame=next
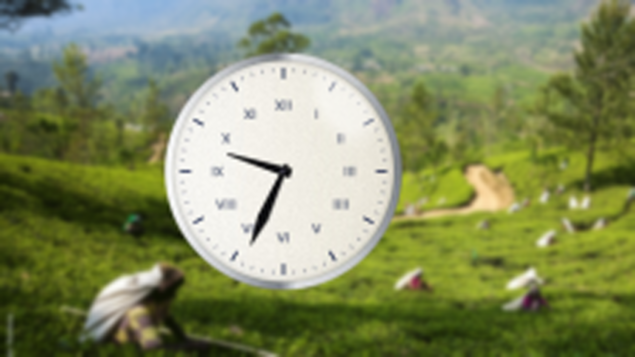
9.34
